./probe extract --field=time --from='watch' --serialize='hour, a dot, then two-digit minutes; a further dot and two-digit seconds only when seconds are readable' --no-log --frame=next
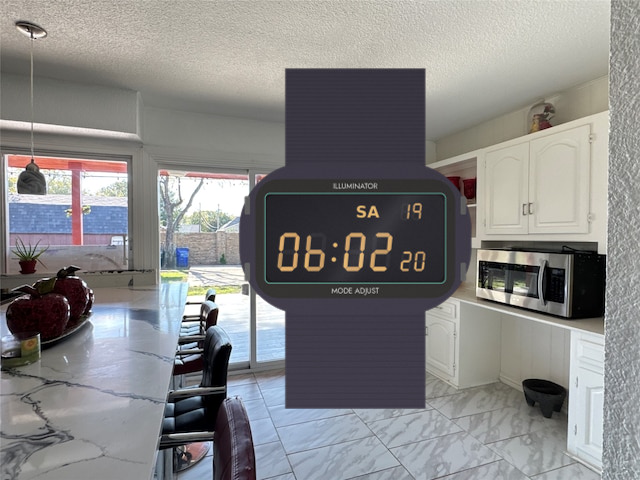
6.02.20
